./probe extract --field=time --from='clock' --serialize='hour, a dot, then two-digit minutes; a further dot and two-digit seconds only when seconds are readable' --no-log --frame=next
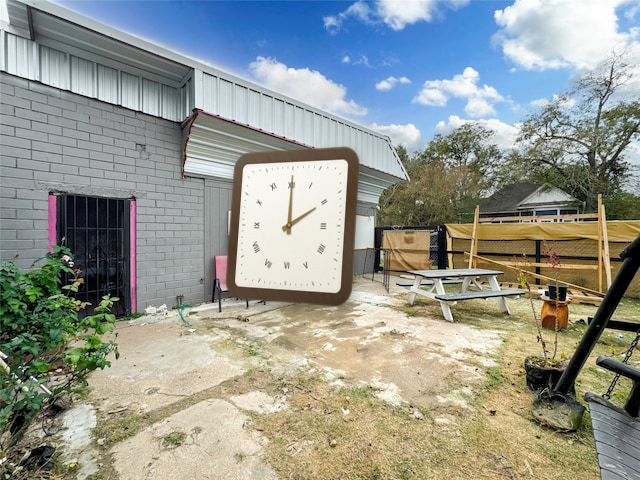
2.00
